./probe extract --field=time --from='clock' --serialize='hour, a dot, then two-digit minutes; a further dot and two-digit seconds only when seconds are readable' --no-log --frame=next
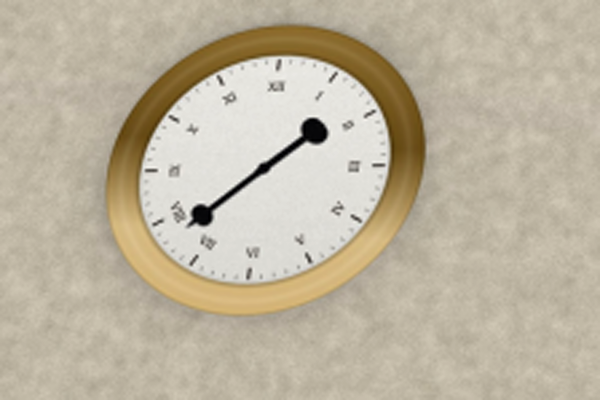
1.38
